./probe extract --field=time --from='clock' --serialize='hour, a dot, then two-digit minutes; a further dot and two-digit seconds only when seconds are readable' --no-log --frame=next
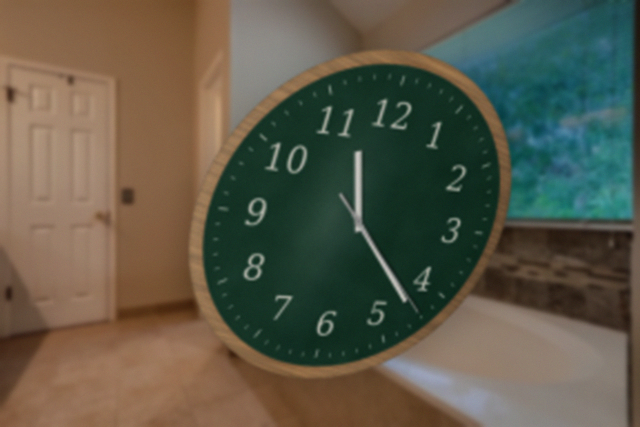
11.22.22
